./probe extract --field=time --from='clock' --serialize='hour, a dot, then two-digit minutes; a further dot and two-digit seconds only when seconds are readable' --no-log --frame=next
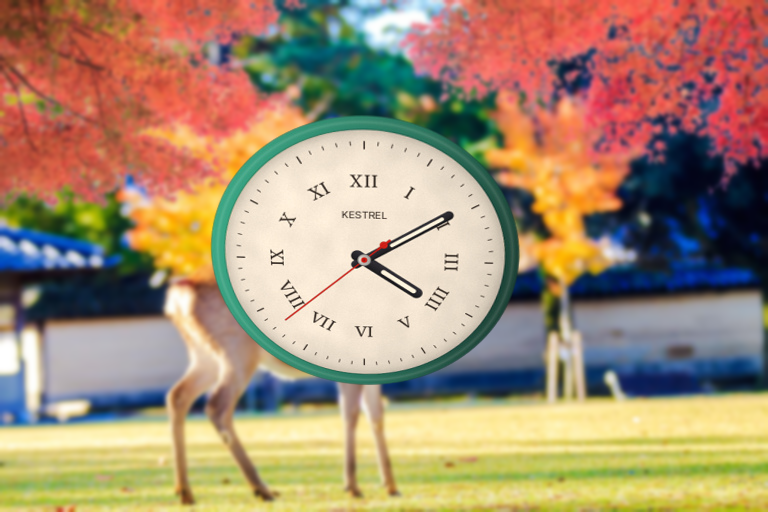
4.09.38
